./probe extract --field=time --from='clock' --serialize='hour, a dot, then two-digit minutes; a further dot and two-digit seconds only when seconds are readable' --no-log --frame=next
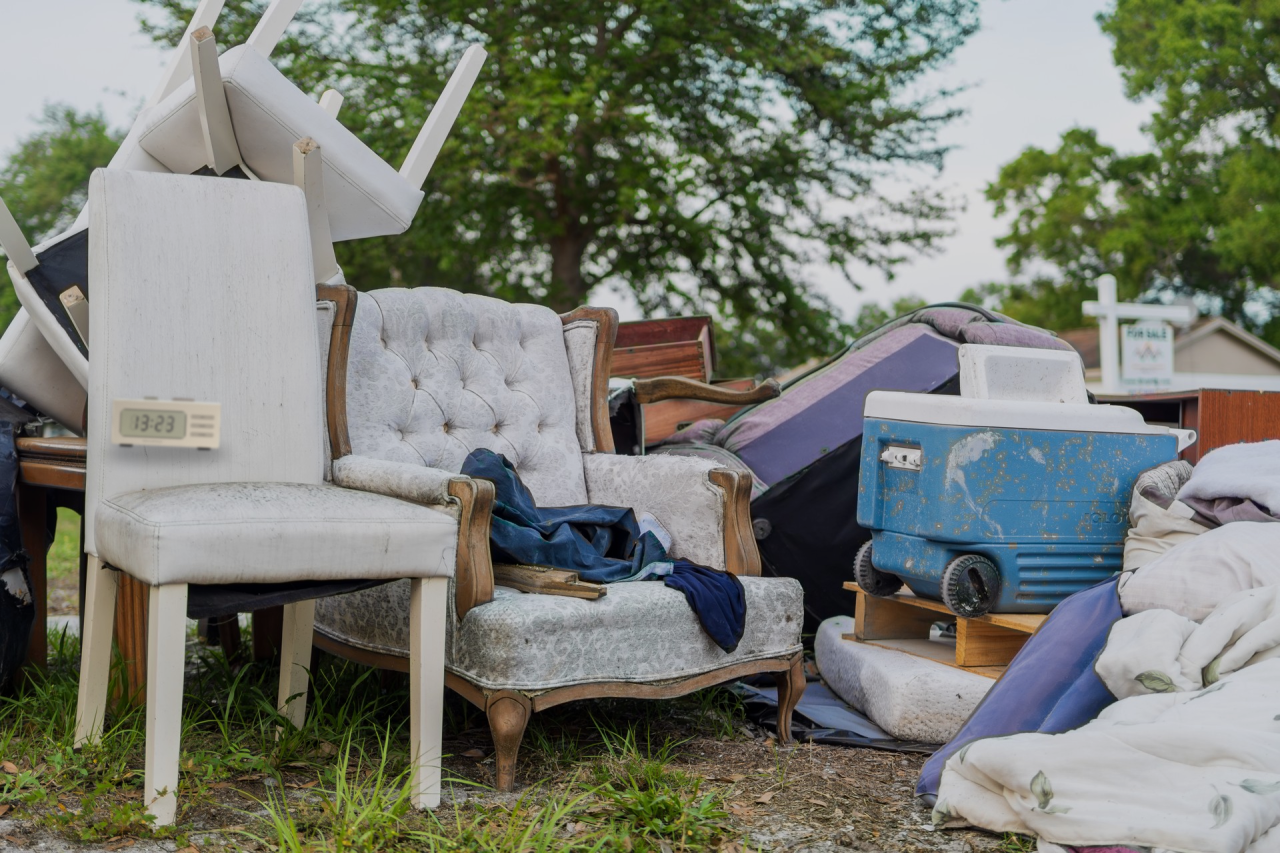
13.23
